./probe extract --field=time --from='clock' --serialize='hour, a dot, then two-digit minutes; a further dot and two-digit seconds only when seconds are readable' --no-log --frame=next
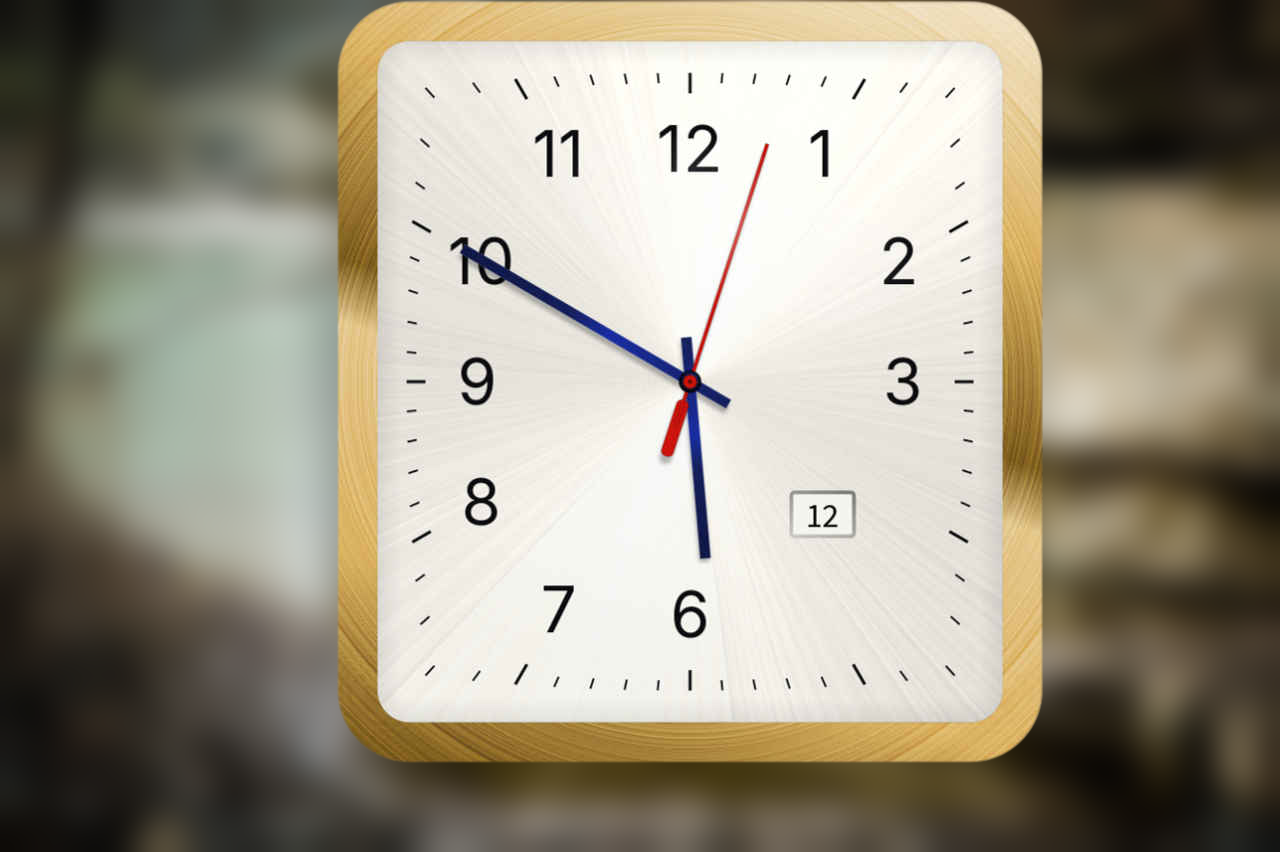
5.50.03
